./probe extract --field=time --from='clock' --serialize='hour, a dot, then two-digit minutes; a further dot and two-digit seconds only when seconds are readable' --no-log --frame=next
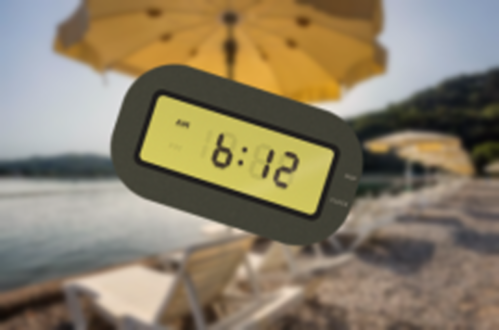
6.12
